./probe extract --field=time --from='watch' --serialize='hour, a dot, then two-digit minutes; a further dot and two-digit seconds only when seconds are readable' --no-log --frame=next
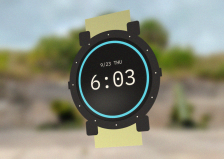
6.03
